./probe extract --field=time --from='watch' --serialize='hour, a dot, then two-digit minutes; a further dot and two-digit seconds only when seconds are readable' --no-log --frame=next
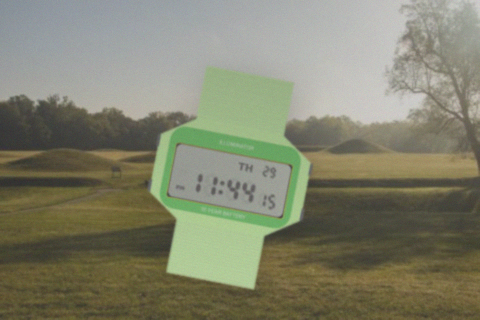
11.44.15
